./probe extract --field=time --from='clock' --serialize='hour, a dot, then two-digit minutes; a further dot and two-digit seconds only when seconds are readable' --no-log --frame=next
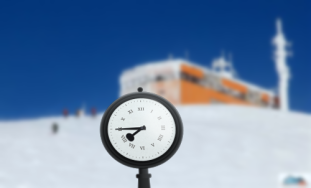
7.45
